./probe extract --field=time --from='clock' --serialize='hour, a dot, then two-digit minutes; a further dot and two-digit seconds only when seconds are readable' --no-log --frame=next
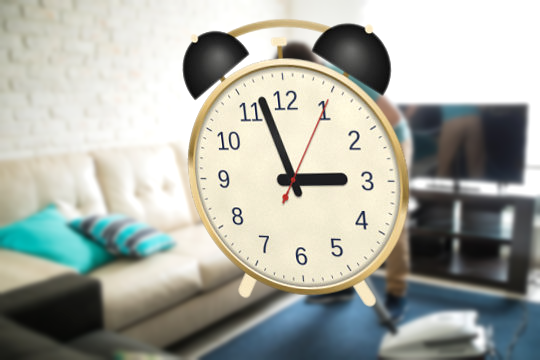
2.57.05
